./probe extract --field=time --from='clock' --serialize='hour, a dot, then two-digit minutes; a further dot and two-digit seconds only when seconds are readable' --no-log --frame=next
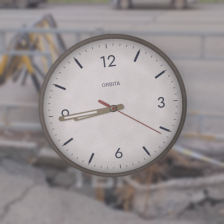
8.44.21
